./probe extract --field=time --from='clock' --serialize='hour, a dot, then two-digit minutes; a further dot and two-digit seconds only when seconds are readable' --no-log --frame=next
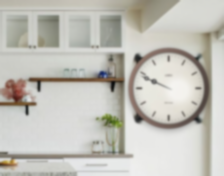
9.49
